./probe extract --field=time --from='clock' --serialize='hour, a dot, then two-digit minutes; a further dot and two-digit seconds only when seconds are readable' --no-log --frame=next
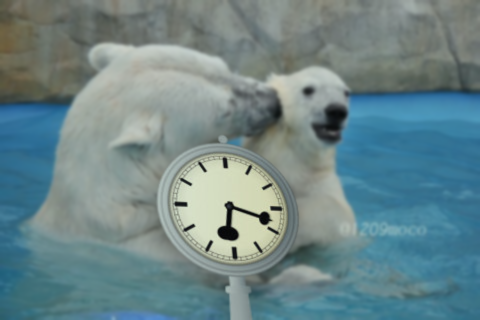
6.18
